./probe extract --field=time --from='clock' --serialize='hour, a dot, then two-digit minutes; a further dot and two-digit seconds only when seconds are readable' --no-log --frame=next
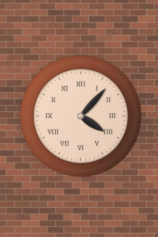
4.07
